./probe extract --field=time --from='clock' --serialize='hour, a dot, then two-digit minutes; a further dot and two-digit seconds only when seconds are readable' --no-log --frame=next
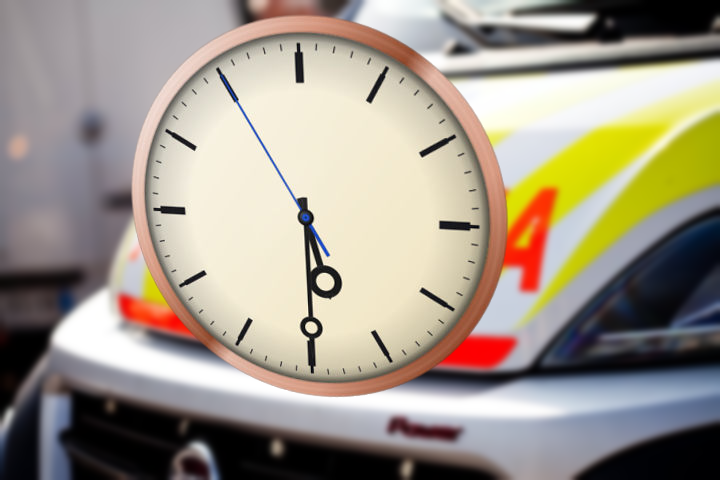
5.29.55
